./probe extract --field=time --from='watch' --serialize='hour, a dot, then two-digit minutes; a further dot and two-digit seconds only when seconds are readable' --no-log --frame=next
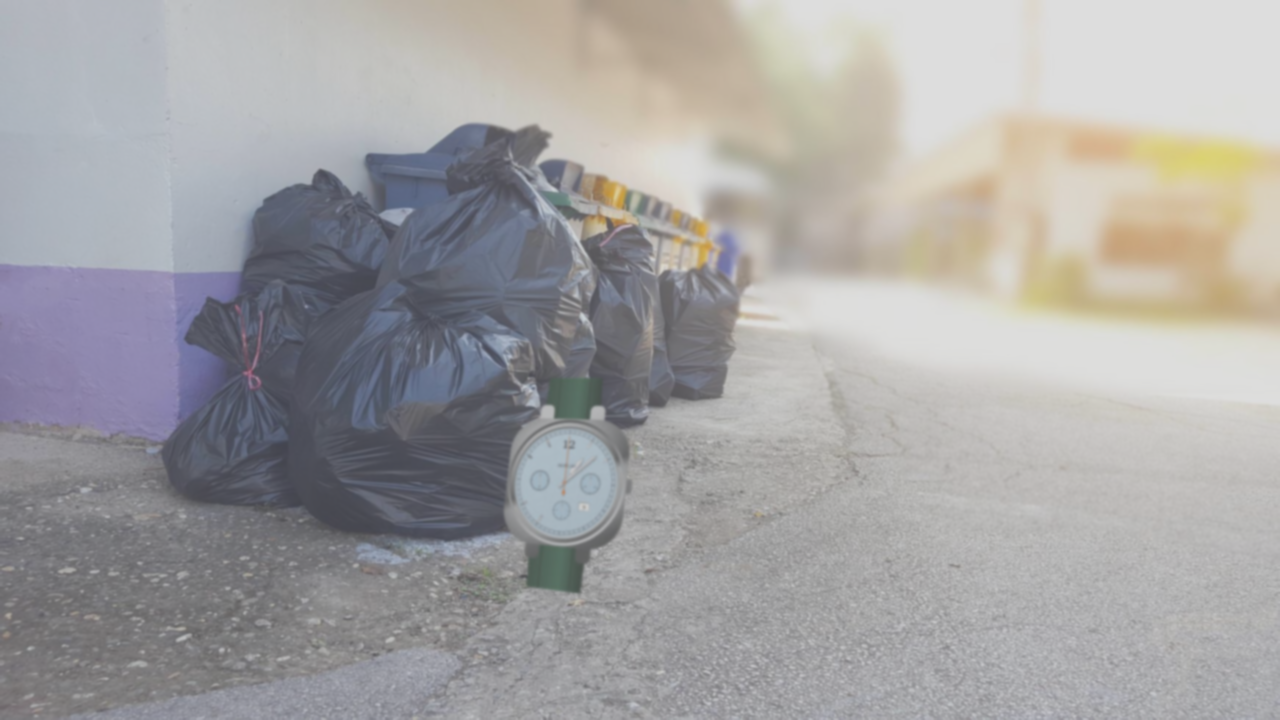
1.08
